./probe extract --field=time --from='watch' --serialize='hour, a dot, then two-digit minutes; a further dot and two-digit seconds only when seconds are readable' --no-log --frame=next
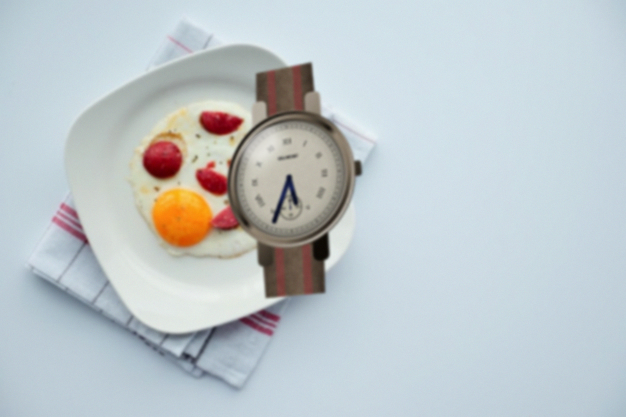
5.34
